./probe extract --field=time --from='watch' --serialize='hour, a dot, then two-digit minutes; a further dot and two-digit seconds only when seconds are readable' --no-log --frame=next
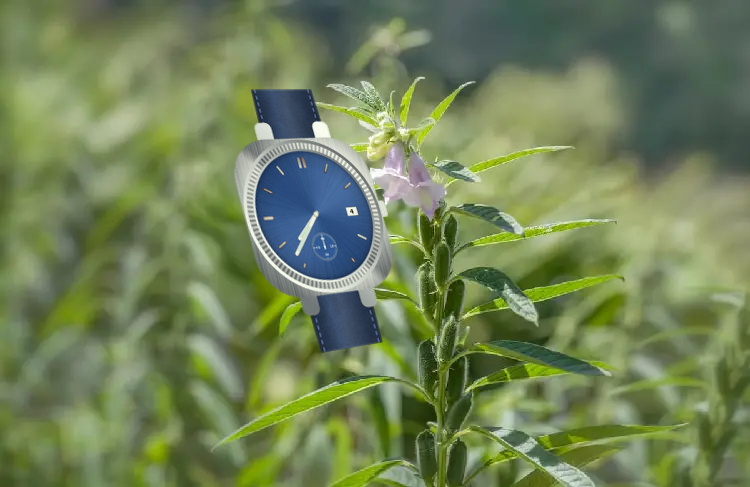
7.37
